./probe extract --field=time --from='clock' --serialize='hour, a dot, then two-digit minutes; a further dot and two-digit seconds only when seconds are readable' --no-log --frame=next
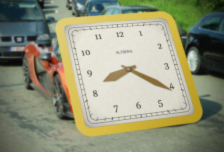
8.21
